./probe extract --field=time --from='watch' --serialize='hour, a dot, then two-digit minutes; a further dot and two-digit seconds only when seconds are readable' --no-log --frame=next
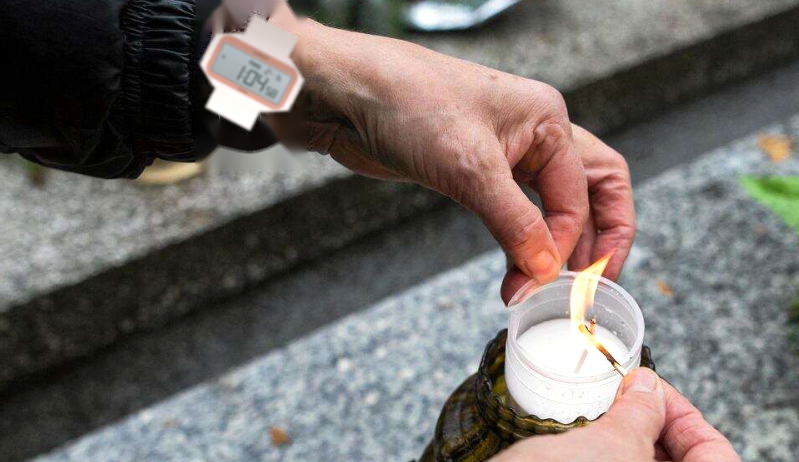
1.04
